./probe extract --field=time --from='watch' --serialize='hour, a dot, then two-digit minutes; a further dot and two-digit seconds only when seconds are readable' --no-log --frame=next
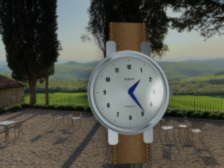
1.24
